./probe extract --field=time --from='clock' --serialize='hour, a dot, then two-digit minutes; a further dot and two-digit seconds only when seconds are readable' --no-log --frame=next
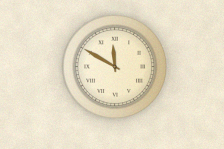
11.50
